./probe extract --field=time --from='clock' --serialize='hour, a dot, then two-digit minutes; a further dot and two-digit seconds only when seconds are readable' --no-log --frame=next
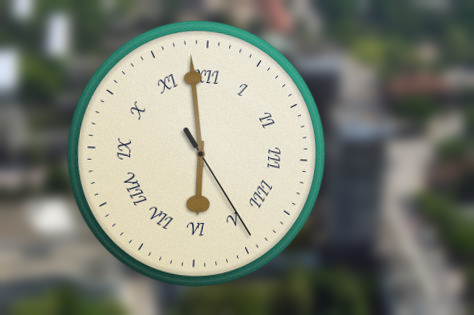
5.58.24
